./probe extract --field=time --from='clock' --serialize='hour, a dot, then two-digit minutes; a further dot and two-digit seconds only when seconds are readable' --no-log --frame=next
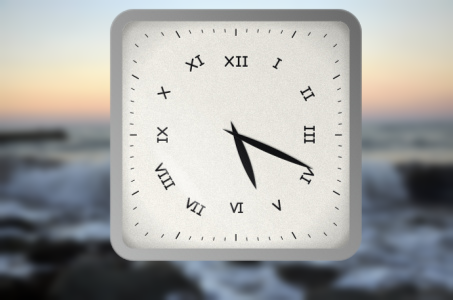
5.19
